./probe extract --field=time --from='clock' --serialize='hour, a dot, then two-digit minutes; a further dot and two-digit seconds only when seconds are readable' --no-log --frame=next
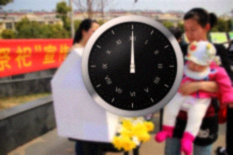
12.00
